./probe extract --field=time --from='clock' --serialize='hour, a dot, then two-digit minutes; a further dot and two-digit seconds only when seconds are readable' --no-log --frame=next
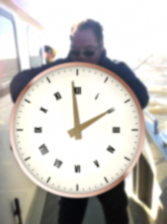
1.59
